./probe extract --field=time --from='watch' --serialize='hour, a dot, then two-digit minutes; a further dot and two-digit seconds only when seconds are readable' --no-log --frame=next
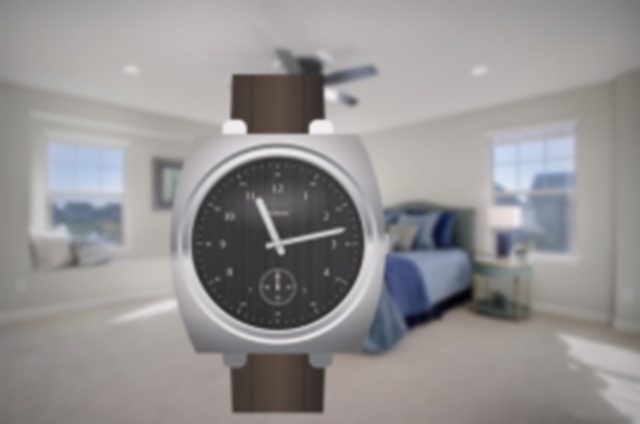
11.13
